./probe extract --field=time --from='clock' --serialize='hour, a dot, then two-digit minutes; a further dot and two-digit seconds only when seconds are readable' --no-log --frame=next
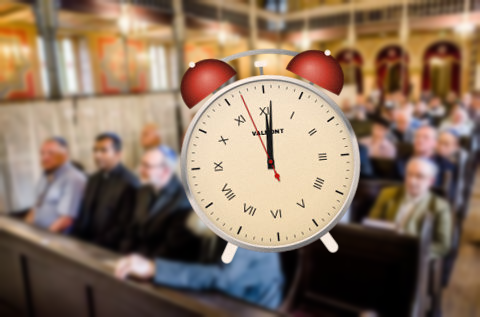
12.00.57
